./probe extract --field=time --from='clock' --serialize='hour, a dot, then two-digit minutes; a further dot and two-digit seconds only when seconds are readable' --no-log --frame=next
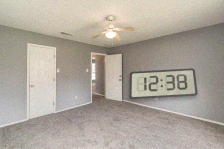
12.38
